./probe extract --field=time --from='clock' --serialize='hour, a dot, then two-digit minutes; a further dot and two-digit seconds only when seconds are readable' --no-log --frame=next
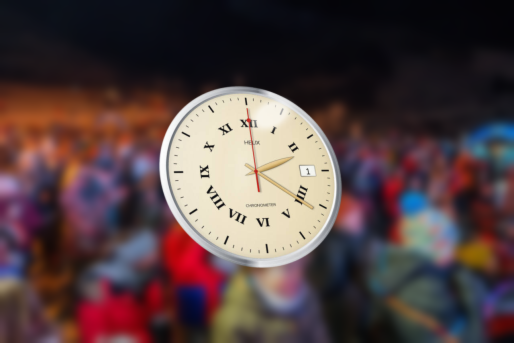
2.21.00
